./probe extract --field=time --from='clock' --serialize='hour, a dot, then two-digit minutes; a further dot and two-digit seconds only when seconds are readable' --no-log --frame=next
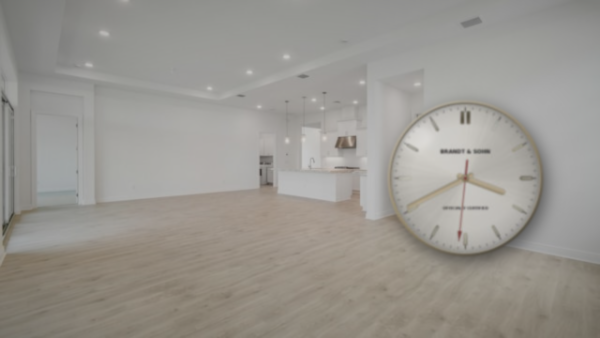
3.40.31
